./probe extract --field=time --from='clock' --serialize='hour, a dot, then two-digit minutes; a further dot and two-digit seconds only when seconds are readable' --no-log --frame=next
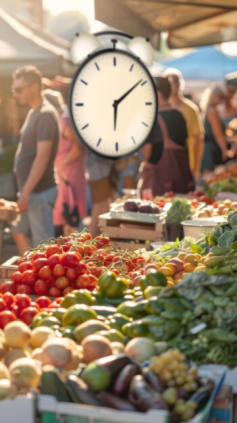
6.09
